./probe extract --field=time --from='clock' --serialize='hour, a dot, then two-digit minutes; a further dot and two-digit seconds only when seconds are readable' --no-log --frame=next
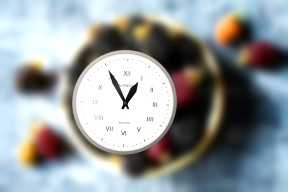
12.55
